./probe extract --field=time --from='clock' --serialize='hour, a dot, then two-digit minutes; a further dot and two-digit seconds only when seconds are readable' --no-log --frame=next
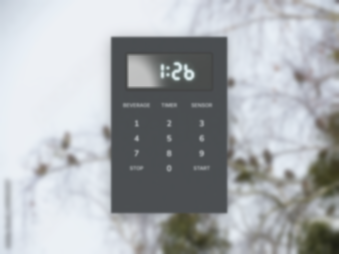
1.26
